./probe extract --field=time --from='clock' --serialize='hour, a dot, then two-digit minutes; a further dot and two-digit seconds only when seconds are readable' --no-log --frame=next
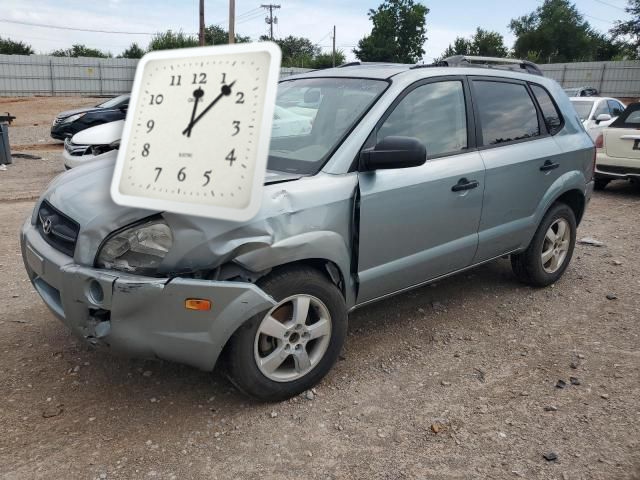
12.07
